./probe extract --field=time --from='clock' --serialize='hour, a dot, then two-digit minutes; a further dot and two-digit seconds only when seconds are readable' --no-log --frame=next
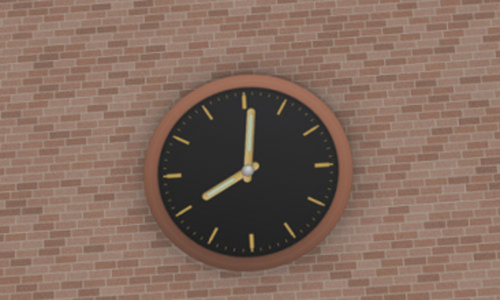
8.01
